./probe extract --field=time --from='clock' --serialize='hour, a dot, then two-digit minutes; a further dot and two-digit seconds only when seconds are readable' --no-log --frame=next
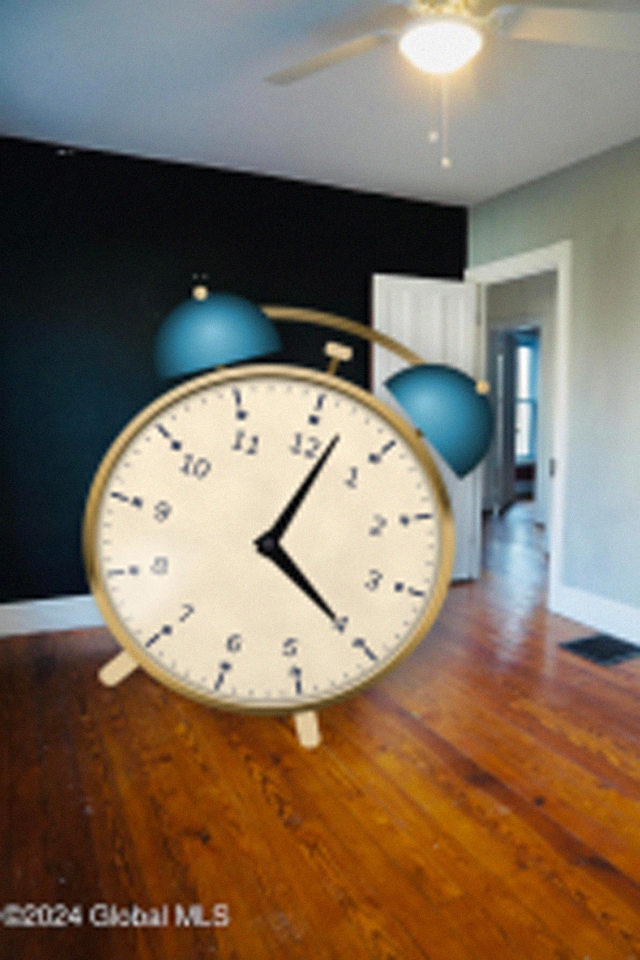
4.02
